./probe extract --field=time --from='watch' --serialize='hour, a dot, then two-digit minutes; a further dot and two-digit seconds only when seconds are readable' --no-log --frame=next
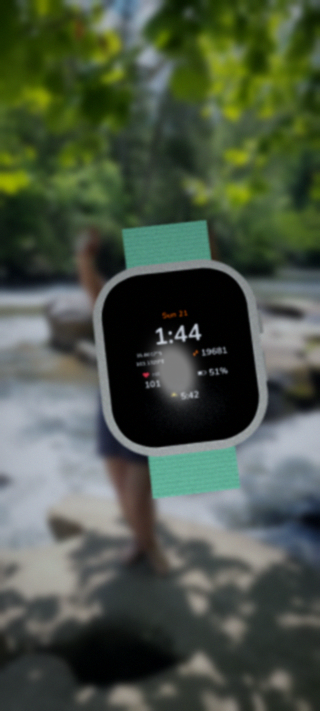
1.44
